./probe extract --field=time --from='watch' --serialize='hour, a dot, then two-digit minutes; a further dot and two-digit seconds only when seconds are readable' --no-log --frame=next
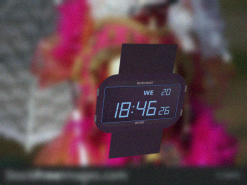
18.46.26
